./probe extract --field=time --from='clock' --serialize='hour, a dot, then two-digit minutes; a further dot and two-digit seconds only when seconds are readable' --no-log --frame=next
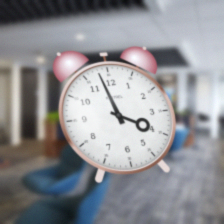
3.58
